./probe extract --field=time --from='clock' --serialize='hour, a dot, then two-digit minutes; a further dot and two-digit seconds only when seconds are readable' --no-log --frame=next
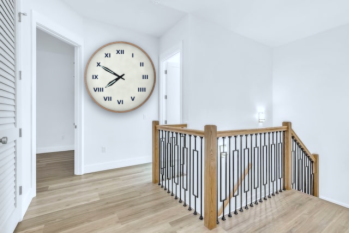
7.50
